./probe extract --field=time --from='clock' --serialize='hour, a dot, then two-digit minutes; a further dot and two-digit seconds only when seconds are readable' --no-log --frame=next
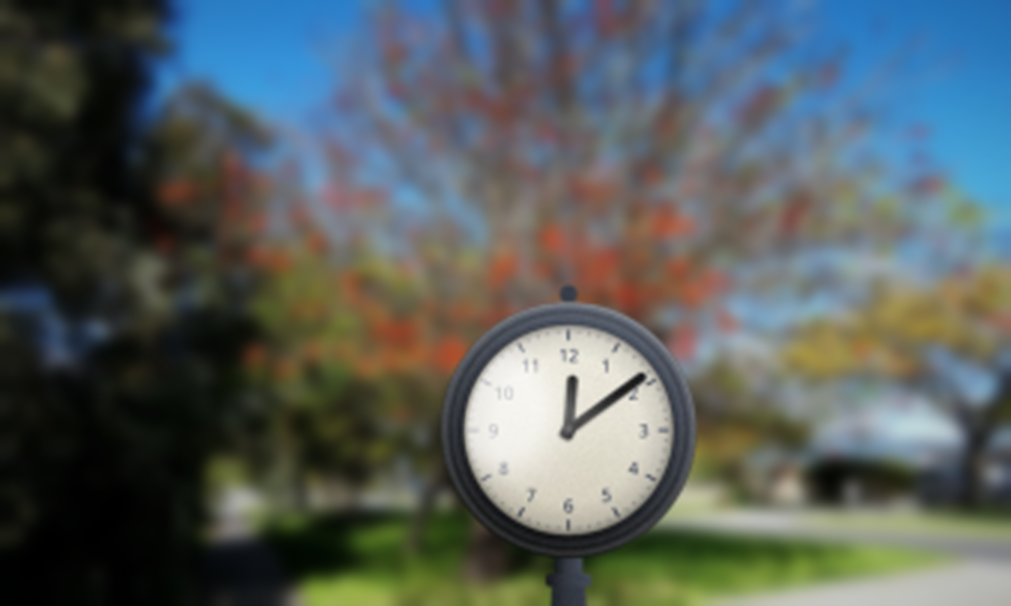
12.09
